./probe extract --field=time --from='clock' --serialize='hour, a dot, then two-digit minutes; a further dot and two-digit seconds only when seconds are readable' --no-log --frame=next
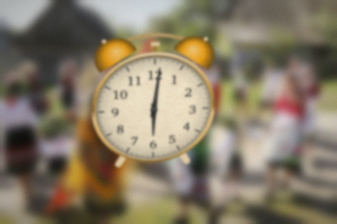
6.01
